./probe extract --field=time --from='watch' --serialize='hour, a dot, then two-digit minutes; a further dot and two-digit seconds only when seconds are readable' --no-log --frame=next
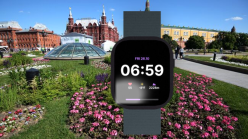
6.59
